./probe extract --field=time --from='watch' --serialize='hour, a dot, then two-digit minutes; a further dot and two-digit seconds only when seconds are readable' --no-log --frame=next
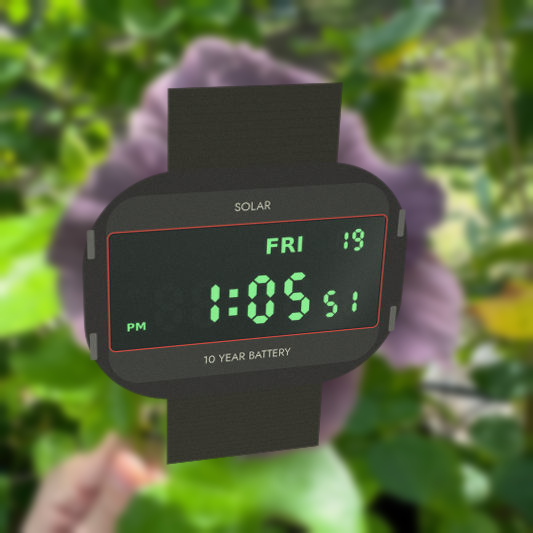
1.05.51
